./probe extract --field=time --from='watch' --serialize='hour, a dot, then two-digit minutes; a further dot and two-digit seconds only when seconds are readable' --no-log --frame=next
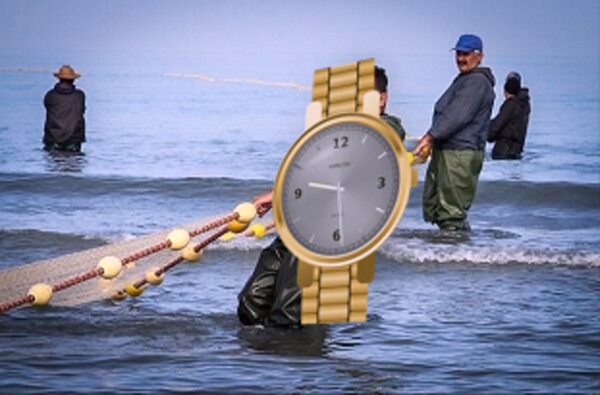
9.29
